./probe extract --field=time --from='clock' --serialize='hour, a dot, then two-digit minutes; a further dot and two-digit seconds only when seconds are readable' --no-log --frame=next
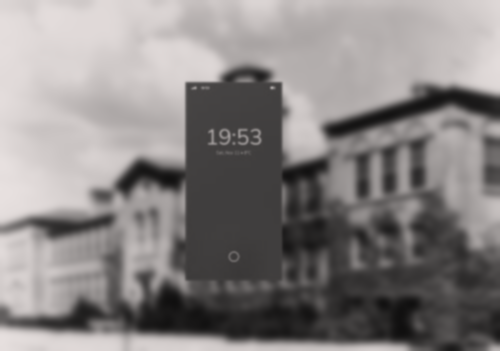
19.53
